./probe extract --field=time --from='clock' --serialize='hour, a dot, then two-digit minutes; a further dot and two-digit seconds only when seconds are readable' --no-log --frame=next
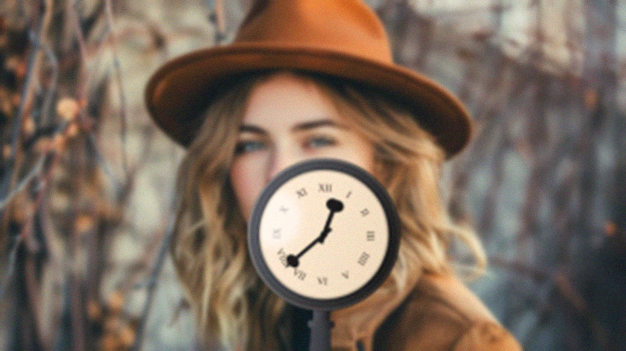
12.38
